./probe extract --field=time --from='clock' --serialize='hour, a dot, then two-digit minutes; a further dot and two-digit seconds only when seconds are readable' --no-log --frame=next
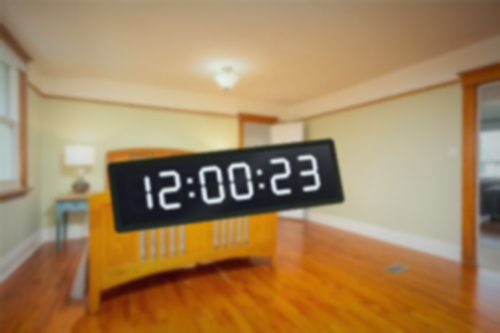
12.00.23
